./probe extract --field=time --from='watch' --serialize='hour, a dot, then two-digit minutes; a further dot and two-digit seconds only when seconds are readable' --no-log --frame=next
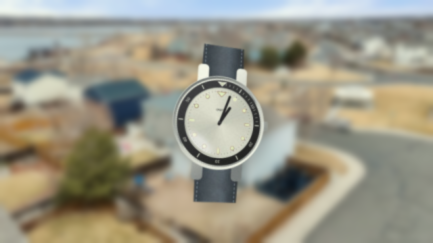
1.03
